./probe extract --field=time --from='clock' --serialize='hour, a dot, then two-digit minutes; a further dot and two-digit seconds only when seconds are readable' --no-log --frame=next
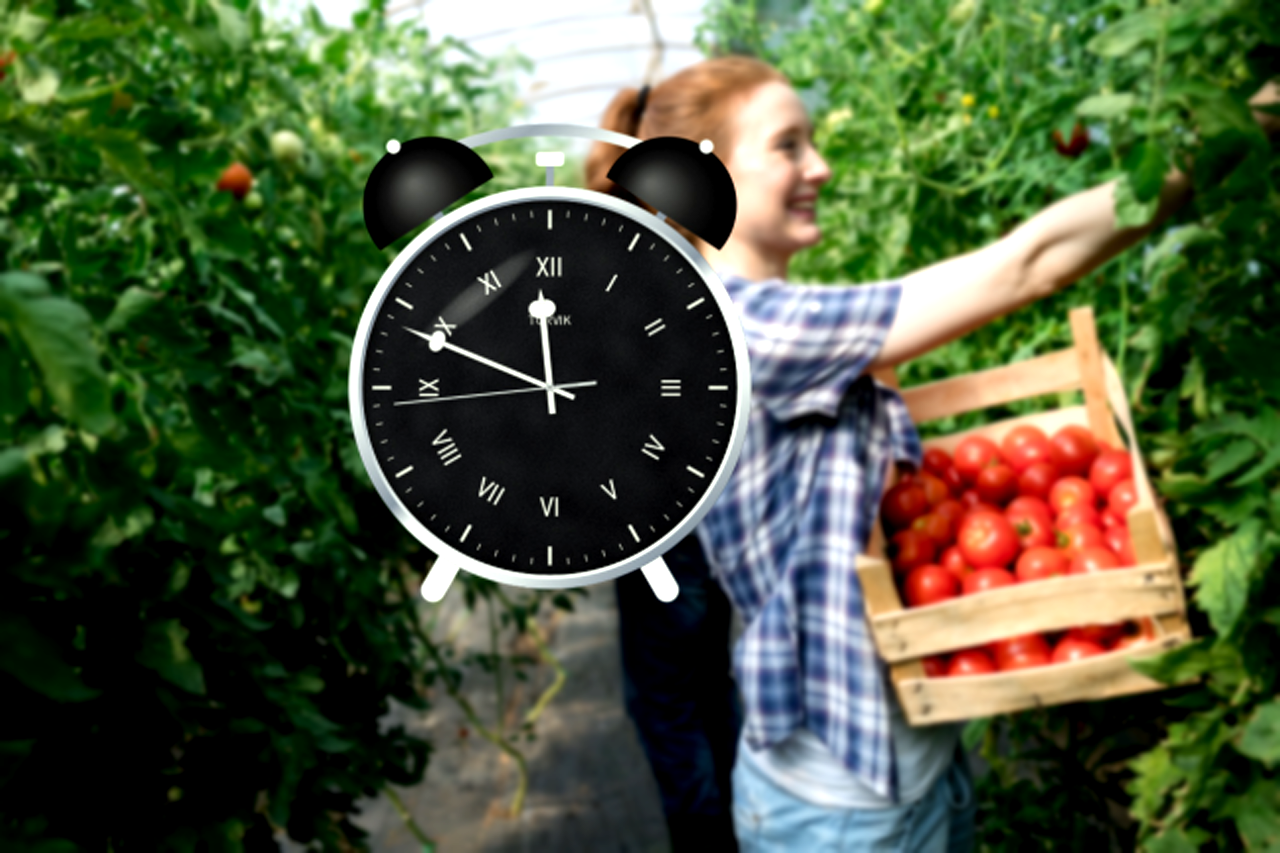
11.48.44
